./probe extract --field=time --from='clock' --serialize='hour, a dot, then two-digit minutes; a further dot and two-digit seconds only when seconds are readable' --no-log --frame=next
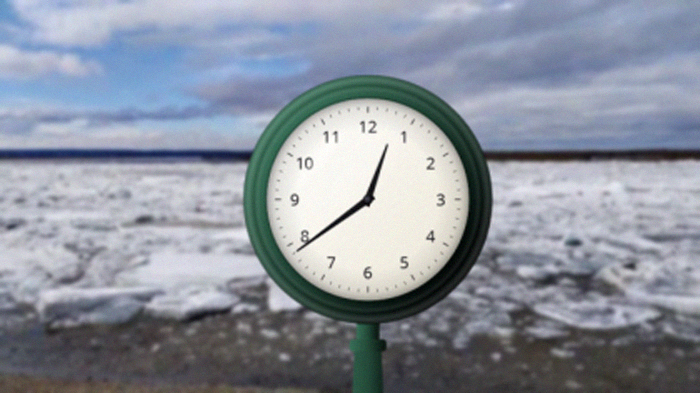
12.39
